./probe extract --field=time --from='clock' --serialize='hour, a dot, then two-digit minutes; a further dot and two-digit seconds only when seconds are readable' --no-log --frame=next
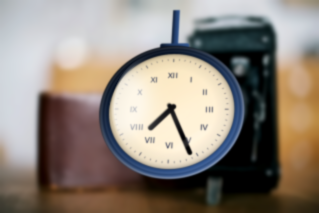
7.26
